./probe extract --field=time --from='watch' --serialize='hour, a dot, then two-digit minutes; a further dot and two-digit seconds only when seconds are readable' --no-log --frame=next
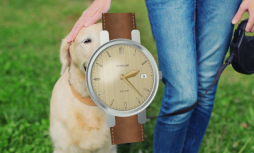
2.23
